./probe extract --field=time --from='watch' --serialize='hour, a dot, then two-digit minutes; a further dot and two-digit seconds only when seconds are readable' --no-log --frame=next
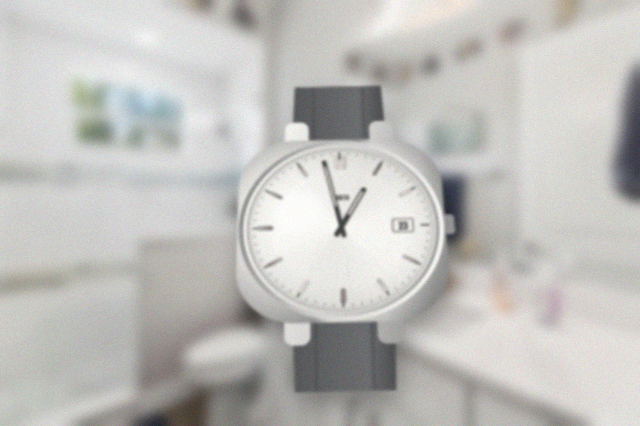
12.58
